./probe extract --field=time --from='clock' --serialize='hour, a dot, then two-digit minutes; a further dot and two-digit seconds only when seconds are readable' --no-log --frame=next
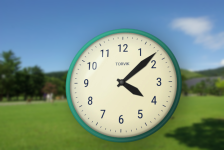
4.08
